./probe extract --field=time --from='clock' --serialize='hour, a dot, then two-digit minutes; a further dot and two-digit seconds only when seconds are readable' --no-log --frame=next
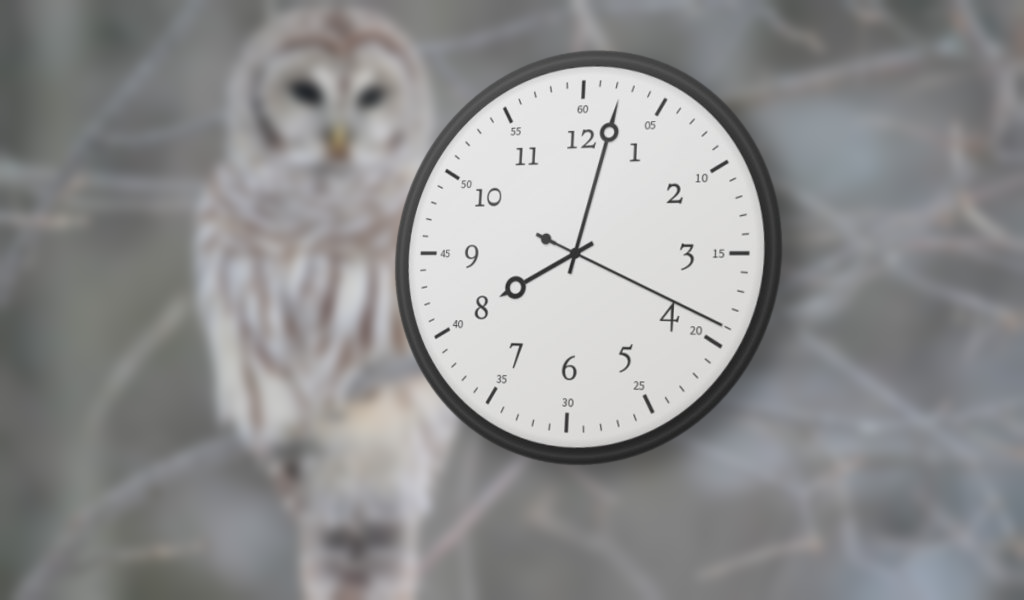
8.02.19
